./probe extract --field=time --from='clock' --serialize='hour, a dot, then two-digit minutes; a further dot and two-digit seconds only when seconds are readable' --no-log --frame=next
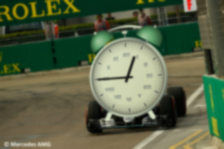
12.45
